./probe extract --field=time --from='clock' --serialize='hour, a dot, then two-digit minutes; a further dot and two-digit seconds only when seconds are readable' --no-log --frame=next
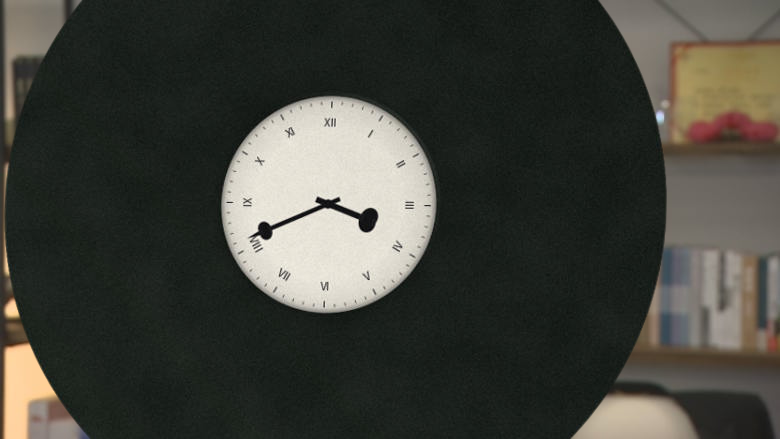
3.41
